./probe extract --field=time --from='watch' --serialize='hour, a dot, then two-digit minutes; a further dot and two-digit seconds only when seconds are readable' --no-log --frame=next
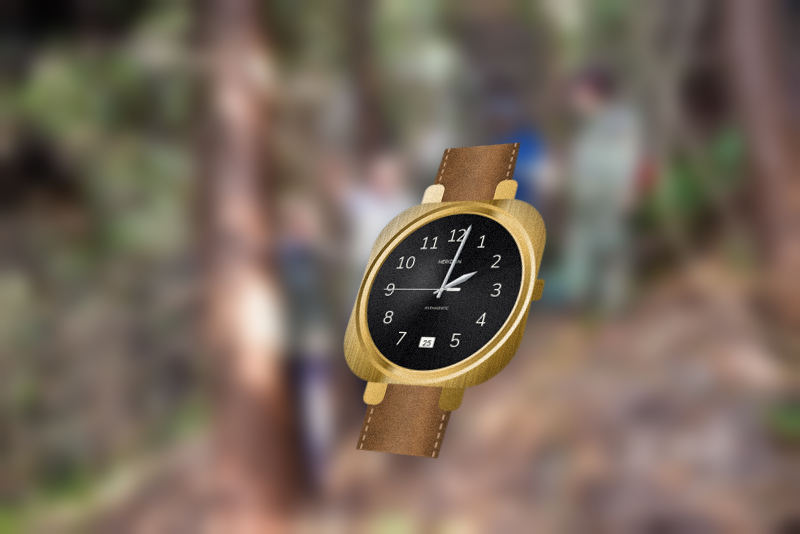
2.01.45
